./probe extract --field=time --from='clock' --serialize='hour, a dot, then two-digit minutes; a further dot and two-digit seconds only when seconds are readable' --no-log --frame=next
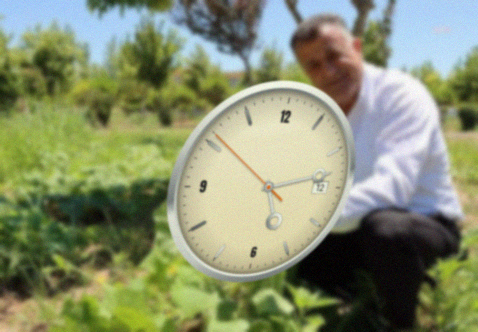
5.12.51
